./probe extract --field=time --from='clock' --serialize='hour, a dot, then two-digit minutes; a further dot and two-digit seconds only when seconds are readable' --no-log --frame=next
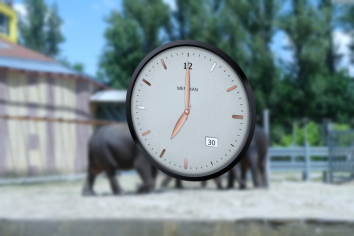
7.00
